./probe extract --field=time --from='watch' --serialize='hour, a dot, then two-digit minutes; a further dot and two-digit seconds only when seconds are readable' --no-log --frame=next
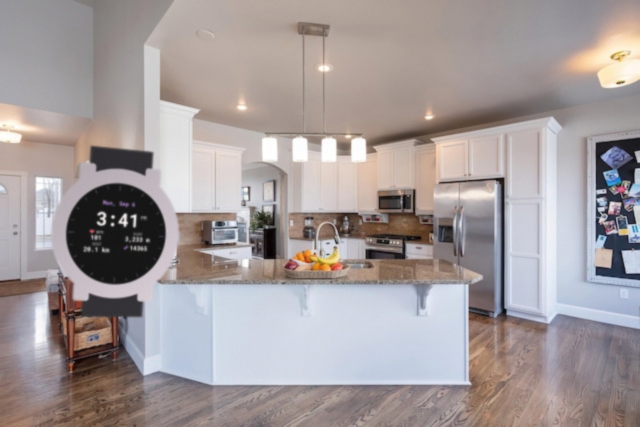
3.41
